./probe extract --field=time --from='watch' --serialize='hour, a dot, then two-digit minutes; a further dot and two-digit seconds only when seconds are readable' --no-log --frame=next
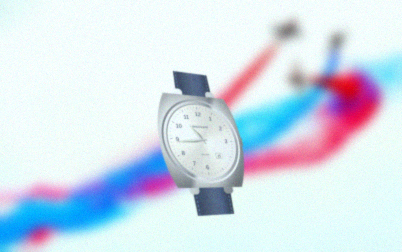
10.44
